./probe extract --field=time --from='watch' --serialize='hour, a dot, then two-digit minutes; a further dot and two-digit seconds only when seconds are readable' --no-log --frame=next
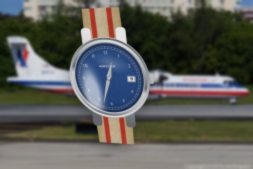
12.33
